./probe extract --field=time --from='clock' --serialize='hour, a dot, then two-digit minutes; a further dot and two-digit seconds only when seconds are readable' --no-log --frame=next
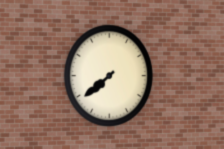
7.39
